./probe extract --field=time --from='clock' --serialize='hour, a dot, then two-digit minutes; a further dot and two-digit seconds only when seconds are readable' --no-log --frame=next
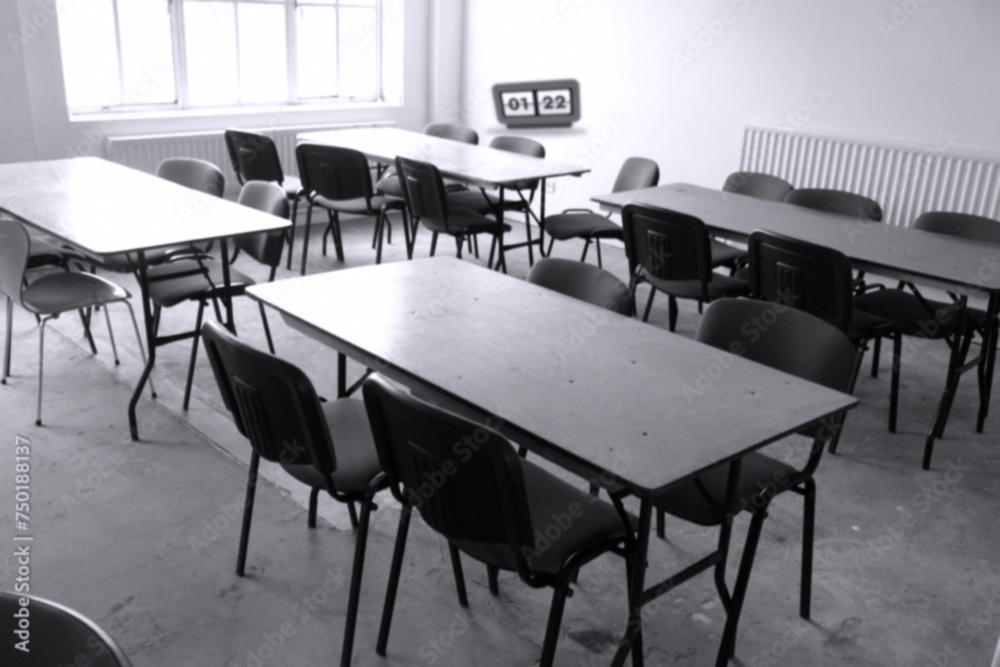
1.22
